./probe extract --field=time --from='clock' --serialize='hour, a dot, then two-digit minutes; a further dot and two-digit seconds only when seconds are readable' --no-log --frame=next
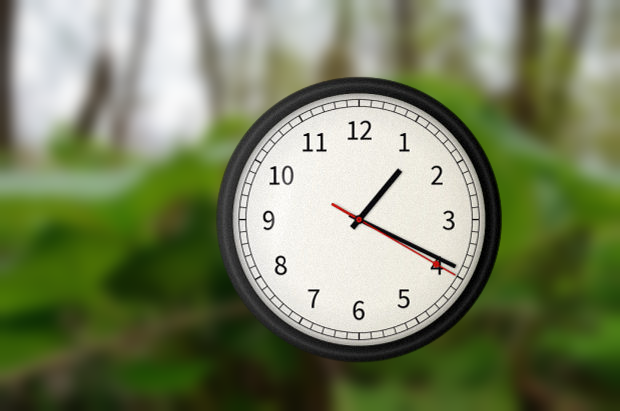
1.19.20
